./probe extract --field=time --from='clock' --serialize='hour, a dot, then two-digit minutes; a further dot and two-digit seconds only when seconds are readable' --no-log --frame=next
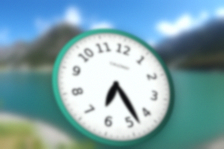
6.23
